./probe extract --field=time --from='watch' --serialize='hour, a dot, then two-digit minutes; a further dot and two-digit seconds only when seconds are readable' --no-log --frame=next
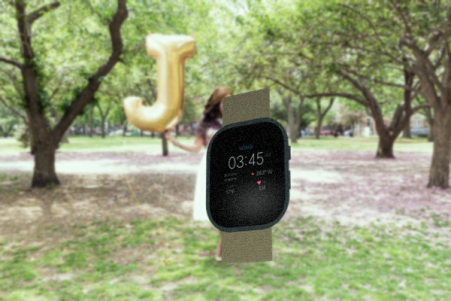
3.45
